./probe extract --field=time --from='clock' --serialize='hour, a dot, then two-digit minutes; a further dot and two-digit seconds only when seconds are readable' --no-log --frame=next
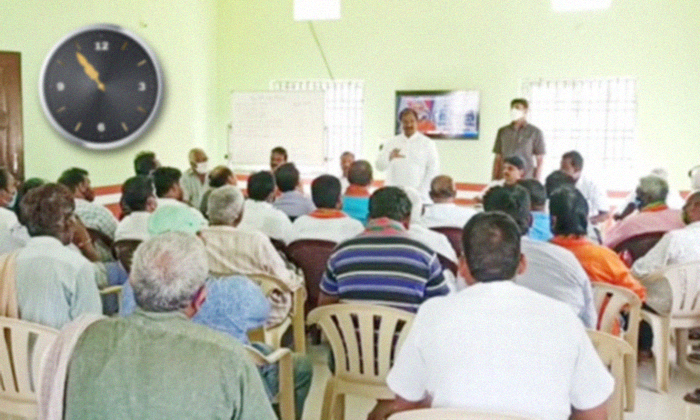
10.54
